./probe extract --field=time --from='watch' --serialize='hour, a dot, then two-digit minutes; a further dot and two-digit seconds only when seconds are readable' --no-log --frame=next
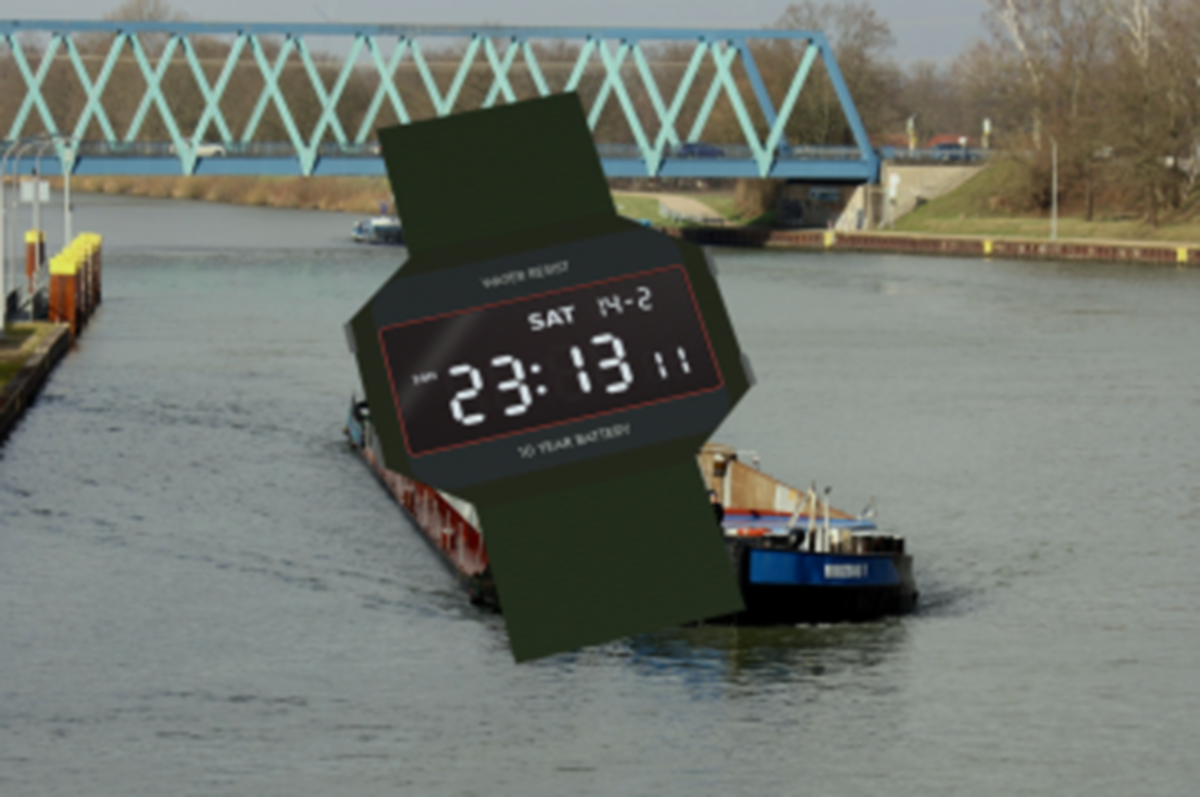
23.13.11
